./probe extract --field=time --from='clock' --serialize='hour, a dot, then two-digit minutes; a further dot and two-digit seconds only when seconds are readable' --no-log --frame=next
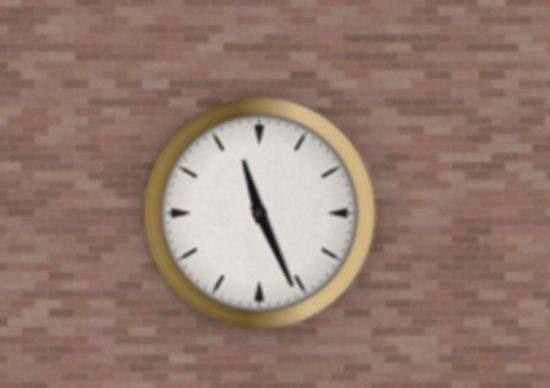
11.26
